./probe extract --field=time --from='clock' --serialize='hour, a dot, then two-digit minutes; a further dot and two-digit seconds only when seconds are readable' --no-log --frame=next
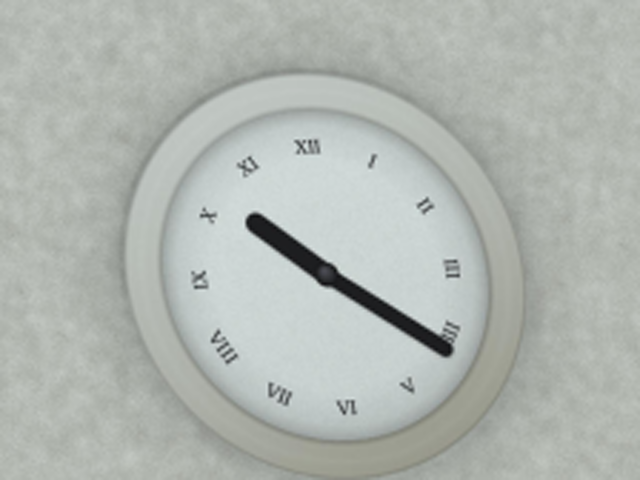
10.21
